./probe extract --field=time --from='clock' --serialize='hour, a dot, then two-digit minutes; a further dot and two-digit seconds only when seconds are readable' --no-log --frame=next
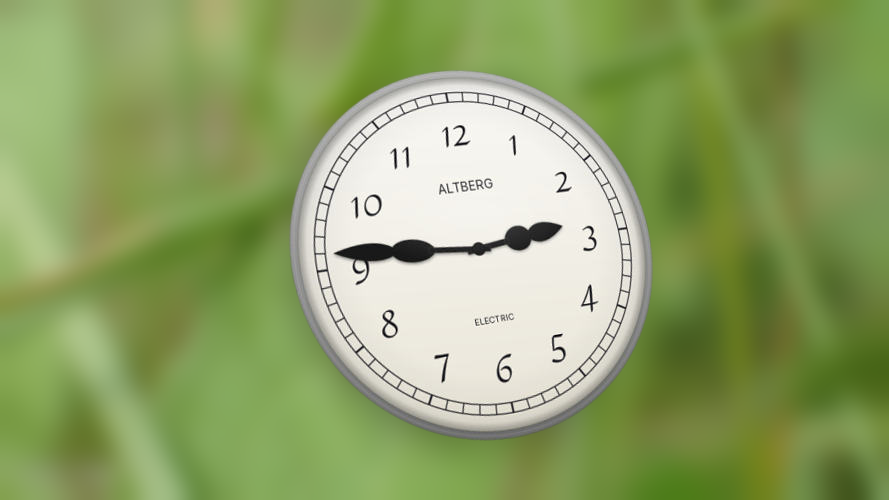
2.46
